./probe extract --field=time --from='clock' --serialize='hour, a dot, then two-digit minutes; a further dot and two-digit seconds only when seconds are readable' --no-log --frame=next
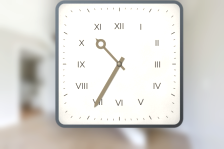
10.35
